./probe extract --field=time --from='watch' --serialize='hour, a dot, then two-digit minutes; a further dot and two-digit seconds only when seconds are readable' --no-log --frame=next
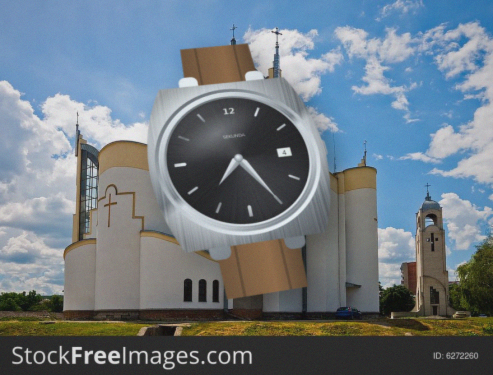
7.25
